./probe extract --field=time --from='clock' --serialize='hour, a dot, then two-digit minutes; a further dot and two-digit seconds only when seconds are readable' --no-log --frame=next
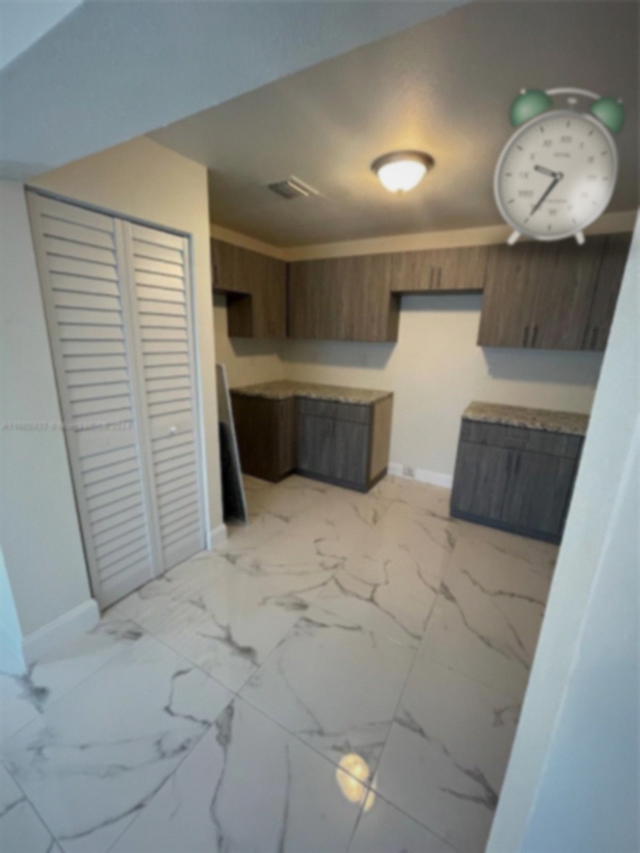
9.35
